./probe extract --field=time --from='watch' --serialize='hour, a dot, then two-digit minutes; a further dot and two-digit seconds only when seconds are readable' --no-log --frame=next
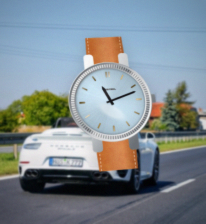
11.12
